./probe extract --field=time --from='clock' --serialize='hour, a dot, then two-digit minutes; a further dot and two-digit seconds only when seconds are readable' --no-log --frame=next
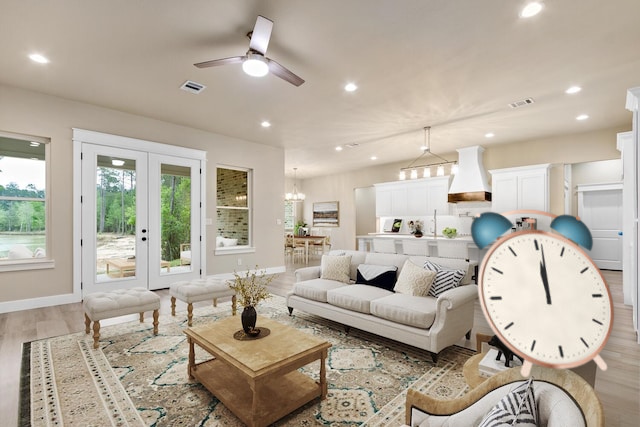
12.01
